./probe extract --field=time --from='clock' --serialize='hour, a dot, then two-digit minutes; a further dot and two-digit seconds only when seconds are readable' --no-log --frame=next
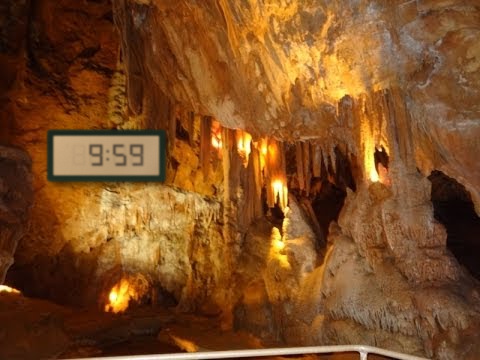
9.59
